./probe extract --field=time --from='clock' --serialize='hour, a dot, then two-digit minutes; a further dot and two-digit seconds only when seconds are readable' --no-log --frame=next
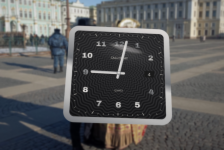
9.02
